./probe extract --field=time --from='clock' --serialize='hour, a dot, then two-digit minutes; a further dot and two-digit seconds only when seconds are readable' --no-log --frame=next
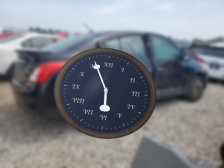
5.56
